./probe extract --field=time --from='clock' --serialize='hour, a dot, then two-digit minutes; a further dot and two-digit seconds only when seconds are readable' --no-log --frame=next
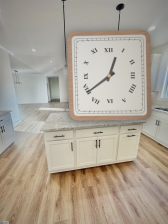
12.39
